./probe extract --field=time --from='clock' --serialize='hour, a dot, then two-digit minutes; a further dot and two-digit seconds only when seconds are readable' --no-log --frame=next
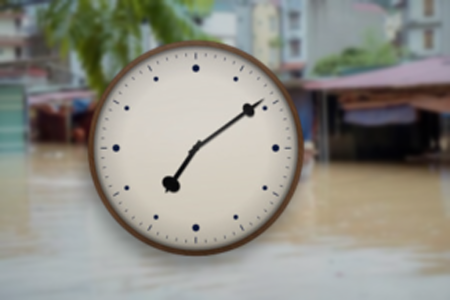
7.09
